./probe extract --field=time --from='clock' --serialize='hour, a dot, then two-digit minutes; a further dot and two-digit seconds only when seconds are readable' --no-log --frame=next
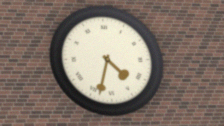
4.33
